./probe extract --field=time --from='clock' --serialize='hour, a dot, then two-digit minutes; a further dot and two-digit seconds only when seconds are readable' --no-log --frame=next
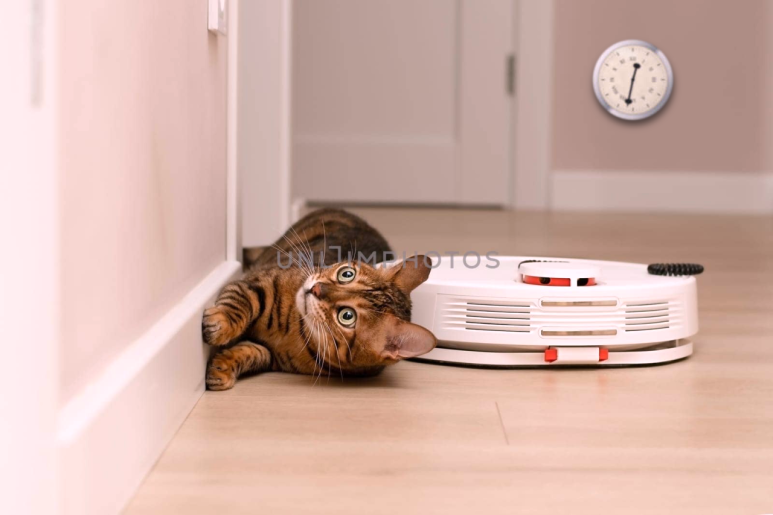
12.32
